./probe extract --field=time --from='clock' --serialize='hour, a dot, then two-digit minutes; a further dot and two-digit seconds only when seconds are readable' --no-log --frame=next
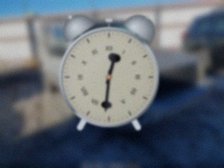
12.31
